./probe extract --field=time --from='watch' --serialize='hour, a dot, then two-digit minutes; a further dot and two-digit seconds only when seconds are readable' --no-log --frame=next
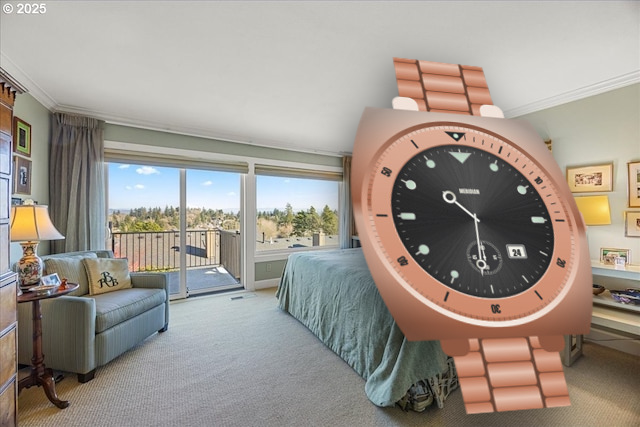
10.31
